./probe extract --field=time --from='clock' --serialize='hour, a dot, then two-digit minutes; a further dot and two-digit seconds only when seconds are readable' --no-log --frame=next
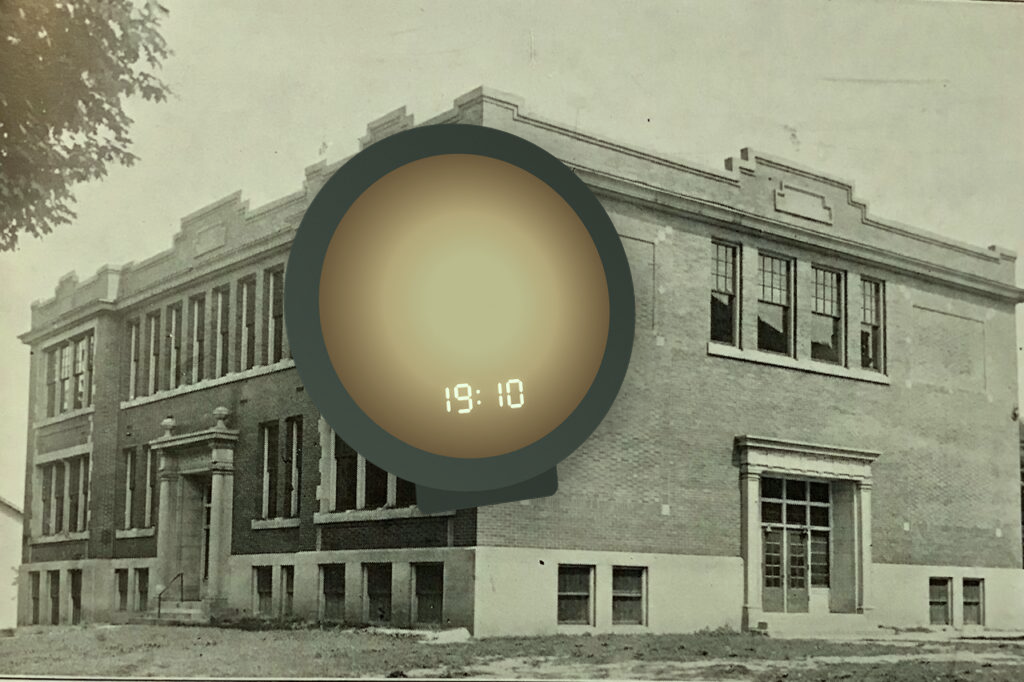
19.10
